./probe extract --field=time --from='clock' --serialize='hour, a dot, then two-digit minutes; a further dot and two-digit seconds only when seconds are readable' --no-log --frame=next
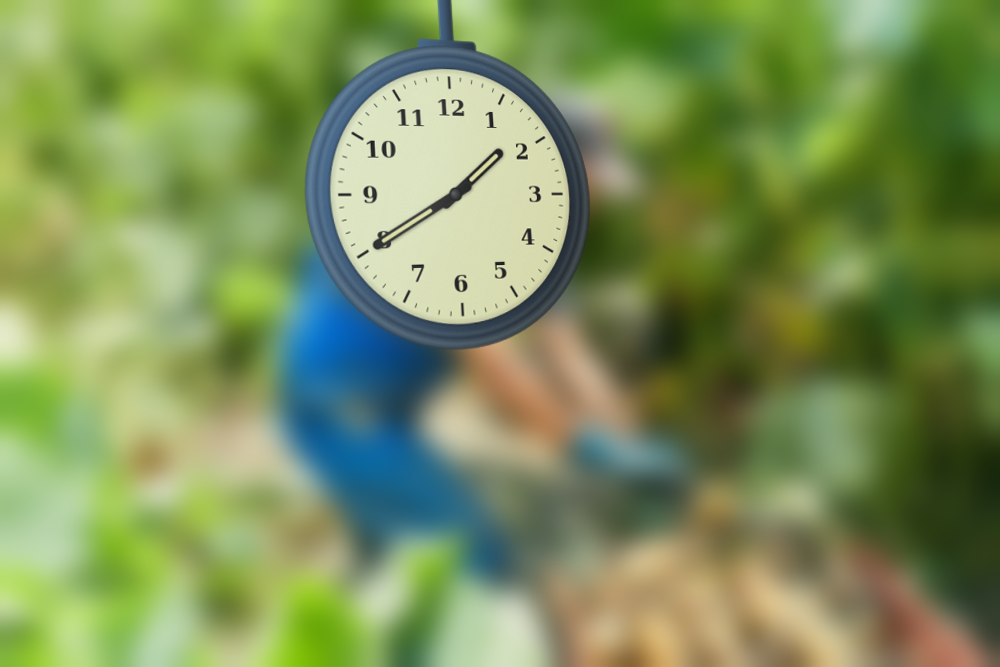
1.40
